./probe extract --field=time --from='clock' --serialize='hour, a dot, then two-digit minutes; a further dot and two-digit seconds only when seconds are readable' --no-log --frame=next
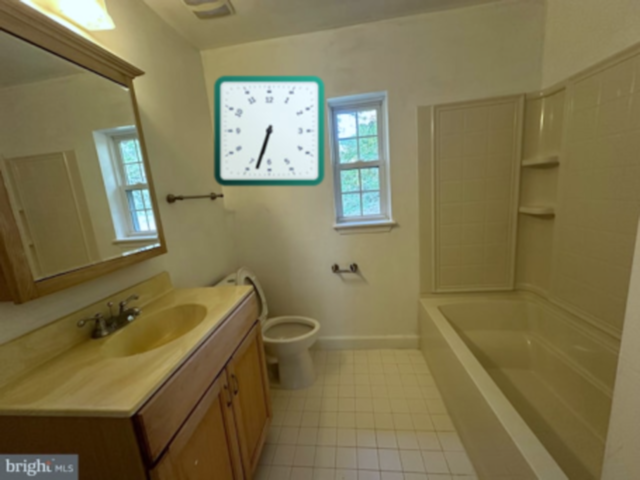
6.33
